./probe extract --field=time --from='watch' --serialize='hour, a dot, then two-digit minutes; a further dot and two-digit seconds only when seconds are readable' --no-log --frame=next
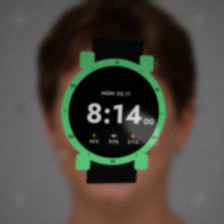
8.14
